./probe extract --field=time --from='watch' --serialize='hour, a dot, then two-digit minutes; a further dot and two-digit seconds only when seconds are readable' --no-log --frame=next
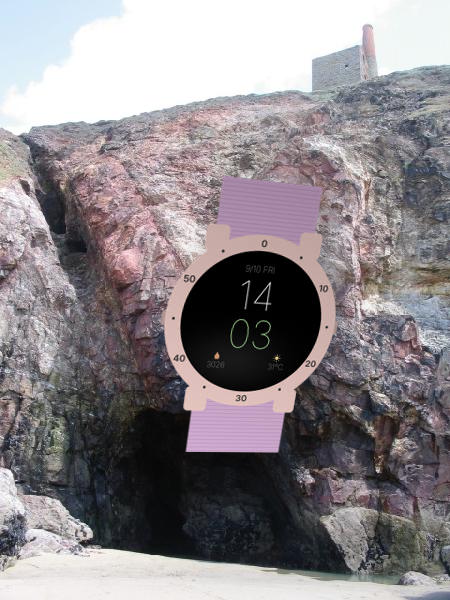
14.03
